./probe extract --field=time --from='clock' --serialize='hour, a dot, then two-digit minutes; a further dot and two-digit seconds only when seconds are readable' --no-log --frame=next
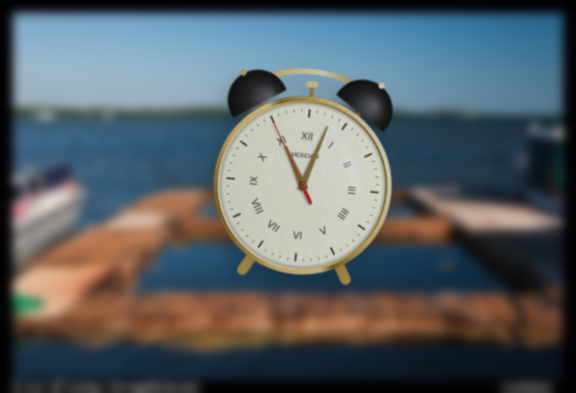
11.02.55
